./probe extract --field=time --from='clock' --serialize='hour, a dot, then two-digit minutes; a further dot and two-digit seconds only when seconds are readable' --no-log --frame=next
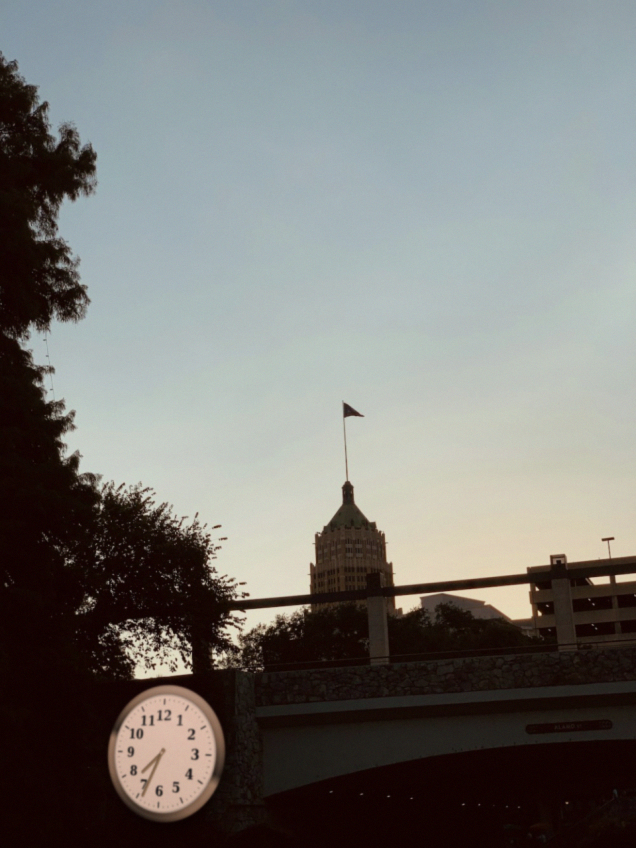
7.34
